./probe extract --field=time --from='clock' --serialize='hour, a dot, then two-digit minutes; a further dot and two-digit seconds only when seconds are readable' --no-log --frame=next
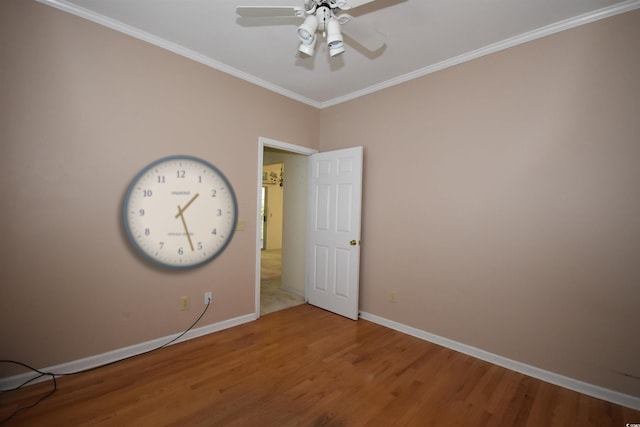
1.27
